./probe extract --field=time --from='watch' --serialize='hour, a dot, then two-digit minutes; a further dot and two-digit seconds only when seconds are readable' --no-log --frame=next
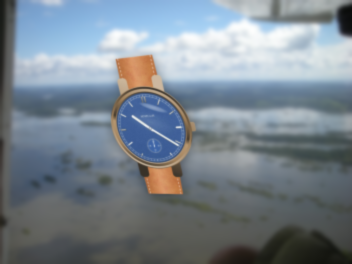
10.21
